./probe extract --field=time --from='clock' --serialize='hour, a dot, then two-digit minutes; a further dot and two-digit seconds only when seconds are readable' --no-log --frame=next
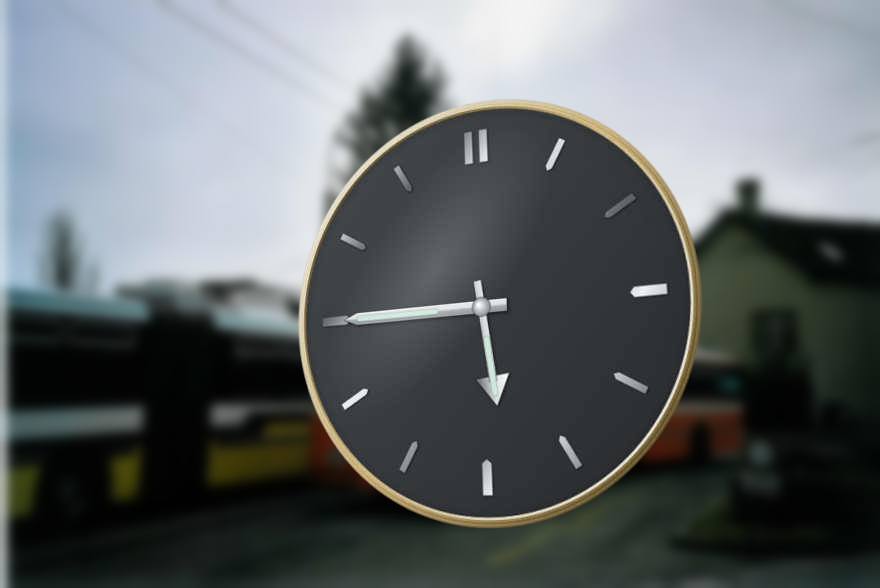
5.45
